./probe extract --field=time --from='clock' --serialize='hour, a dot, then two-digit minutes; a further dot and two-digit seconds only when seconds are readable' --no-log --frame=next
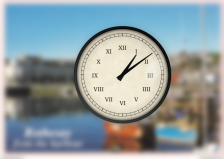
1.09
